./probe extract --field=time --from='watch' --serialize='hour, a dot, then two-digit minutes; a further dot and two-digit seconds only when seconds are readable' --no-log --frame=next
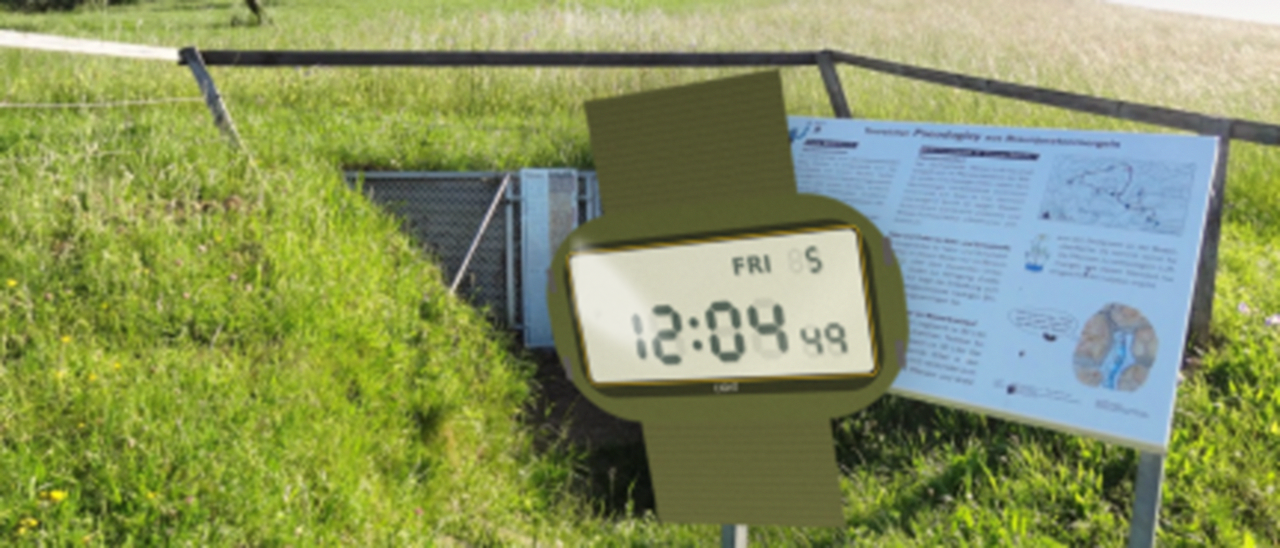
12.04.49
